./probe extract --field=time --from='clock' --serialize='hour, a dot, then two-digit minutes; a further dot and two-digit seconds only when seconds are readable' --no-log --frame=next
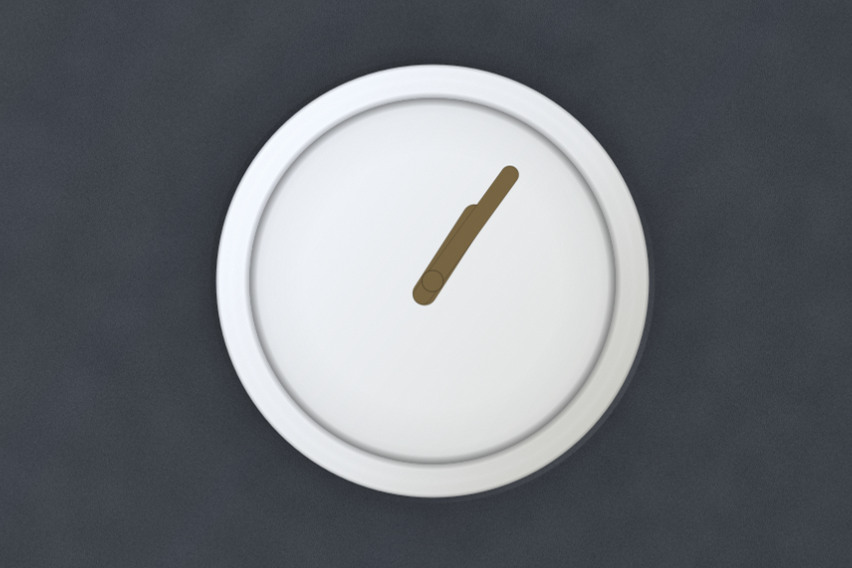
1.06
